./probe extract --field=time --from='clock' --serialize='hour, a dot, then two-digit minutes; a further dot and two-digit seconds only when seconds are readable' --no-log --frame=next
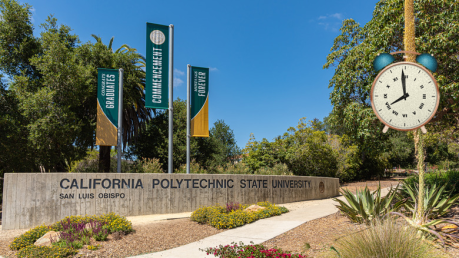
7.59
